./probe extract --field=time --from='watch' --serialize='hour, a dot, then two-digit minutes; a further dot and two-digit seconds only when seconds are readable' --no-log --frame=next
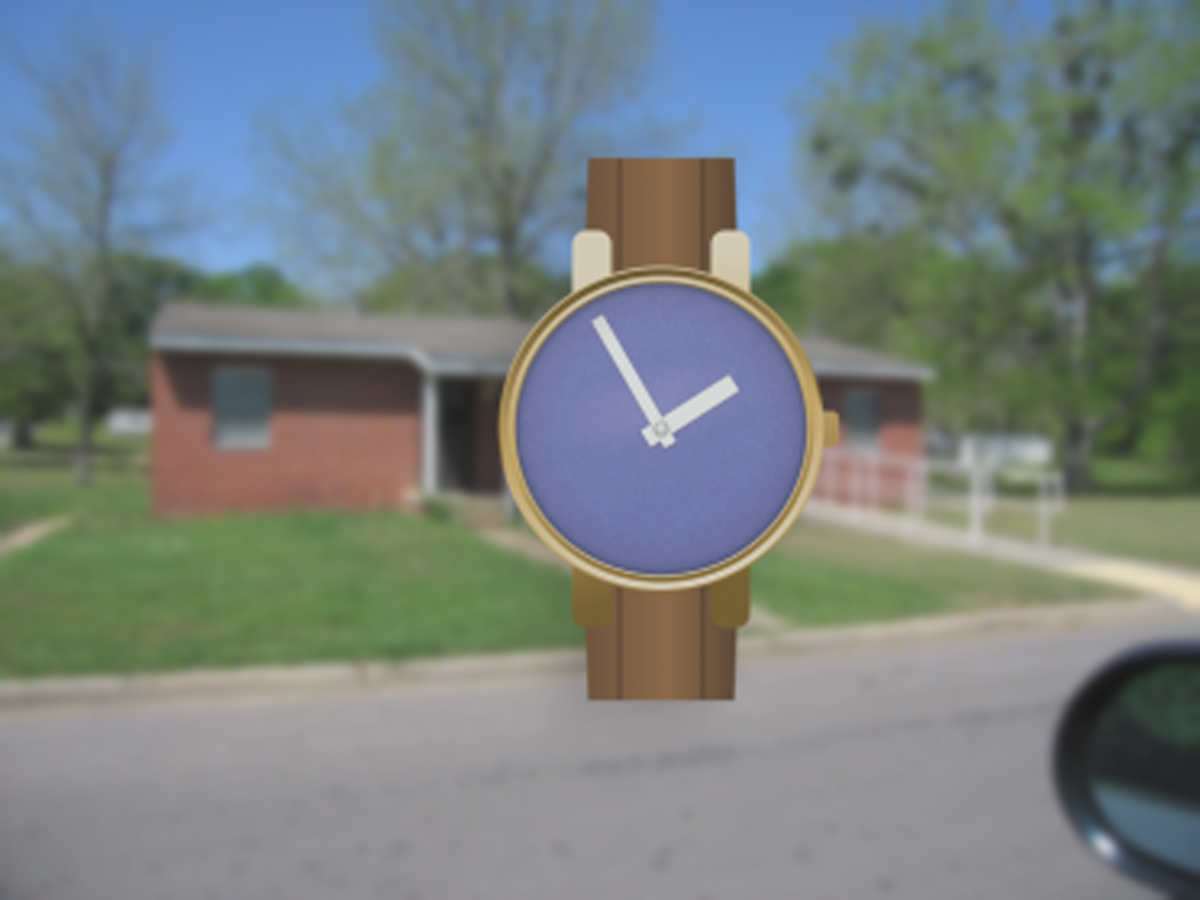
1.55
